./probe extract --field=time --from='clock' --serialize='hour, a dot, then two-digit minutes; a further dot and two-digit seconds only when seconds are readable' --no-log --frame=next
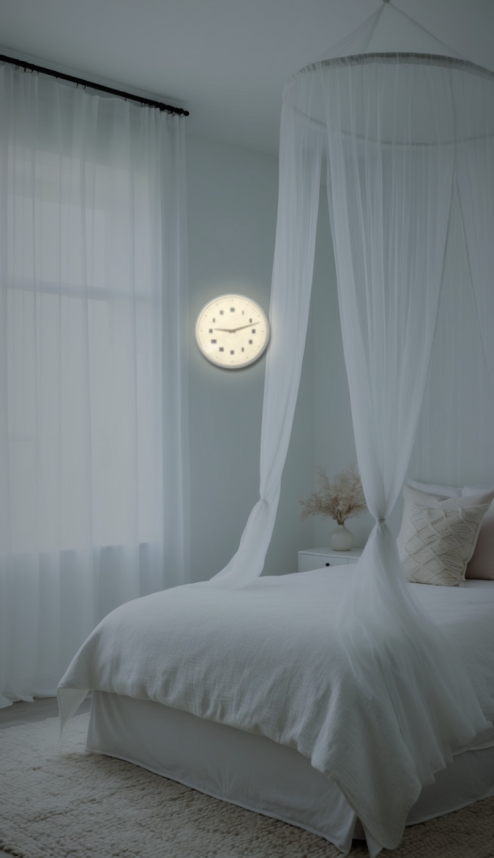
9.12
